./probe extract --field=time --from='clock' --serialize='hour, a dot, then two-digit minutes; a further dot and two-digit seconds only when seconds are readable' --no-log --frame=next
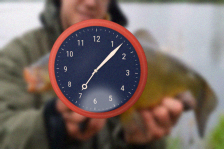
7.07
